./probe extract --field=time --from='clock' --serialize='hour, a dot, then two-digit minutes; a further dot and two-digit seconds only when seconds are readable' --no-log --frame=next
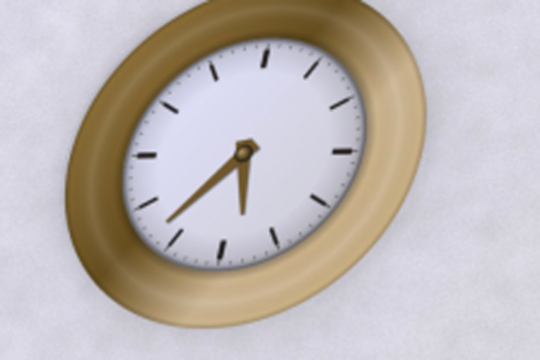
5.37
